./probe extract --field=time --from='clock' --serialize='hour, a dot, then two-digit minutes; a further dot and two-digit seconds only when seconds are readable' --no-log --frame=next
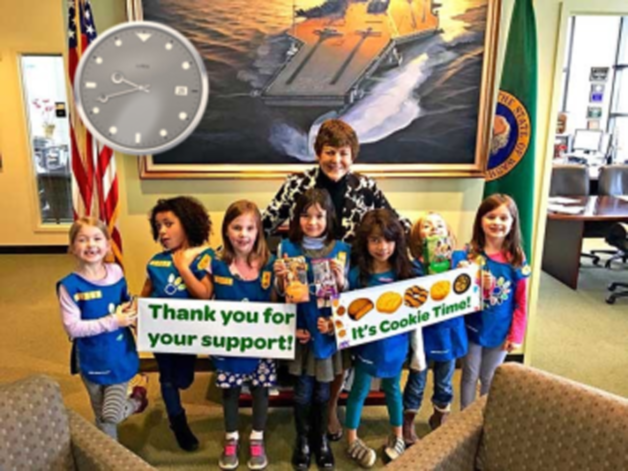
9.42
